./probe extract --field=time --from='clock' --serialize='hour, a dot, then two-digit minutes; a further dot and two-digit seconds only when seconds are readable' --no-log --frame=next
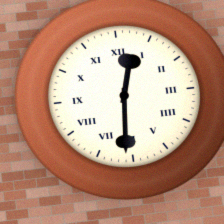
12.31
